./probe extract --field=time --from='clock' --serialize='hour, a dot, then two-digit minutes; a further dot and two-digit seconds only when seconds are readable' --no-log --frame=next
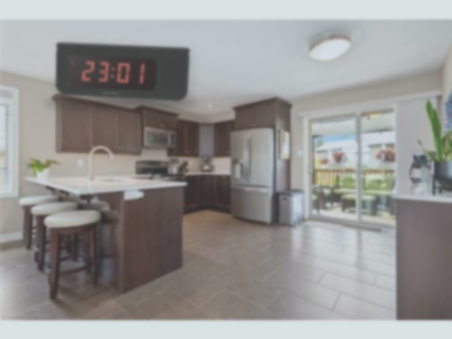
23.01
